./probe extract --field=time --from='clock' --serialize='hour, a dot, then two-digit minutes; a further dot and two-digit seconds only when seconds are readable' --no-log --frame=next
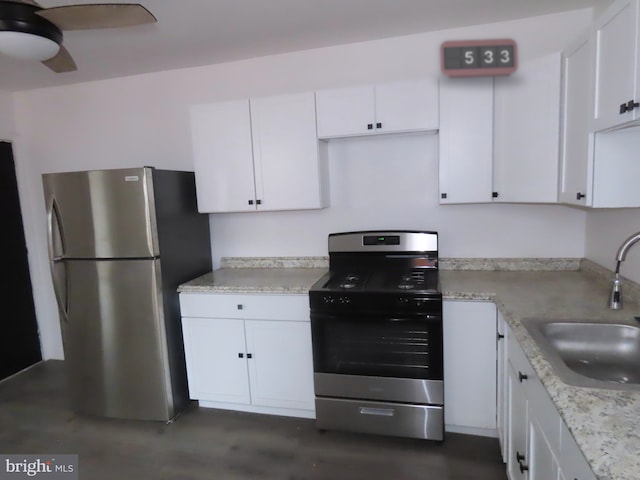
5.33
